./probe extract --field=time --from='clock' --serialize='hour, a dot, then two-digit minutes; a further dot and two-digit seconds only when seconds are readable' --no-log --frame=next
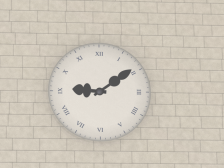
9.09
